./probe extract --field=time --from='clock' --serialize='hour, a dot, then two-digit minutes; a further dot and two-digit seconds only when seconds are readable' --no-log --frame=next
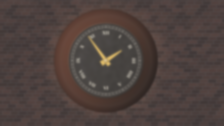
1.54
